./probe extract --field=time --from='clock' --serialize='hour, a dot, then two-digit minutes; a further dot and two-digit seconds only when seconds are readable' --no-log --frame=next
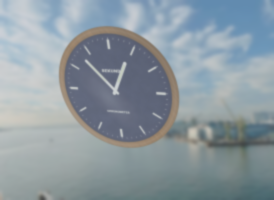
12.53
